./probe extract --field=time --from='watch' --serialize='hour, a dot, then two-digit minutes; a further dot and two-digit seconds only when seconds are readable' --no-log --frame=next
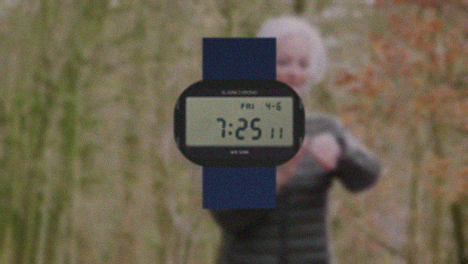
7.25.11
